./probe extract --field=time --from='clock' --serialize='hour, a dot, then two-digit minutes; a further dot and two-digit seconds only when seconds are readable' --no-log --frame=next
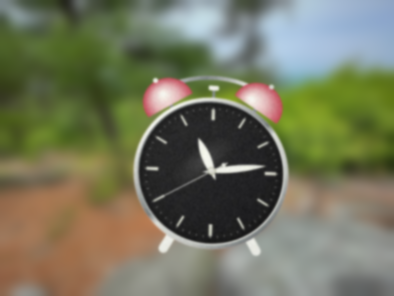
11.13.40
